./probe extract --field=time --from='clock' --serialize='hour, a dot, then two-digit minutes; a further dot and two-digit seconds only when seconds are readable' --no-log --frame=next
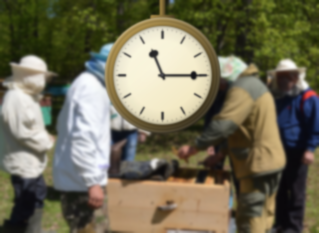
11.15
